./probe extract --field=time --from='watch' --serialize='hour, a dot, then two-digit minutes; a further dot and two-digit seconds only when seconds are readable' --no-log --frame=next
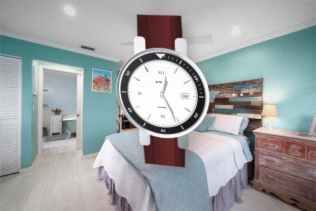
12.26
